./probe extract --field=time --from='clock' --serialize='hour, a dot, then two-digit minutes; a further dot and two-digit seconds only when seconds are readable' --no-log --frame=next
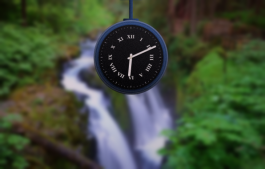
6.11
